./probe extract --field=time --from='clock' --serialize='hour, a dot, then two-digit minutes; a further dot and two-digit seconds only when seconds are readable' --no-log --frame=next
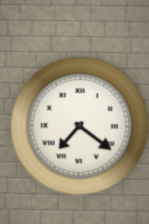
7.21
